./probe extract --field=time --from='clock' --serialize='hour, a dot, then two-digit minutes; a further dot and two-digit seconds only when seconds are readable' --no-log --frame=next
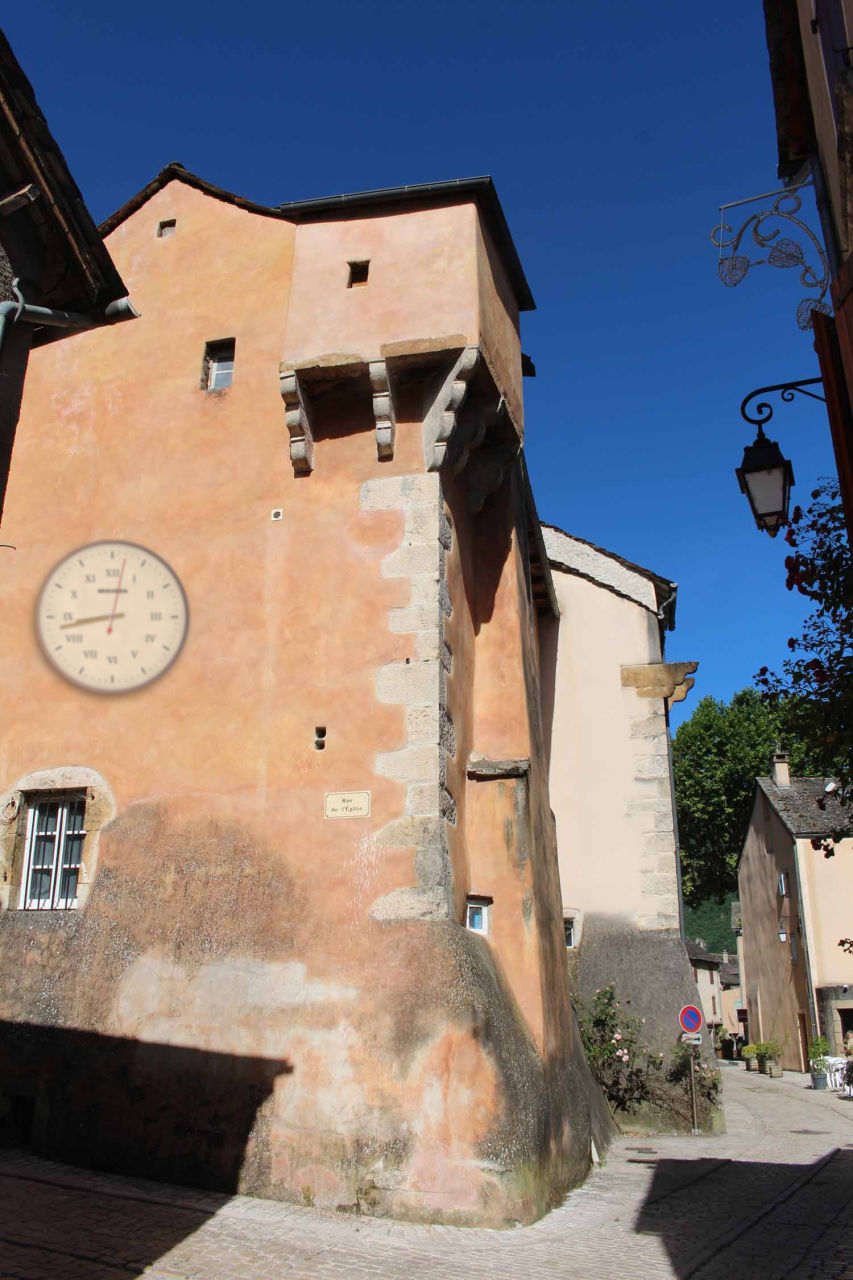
8.43.02
